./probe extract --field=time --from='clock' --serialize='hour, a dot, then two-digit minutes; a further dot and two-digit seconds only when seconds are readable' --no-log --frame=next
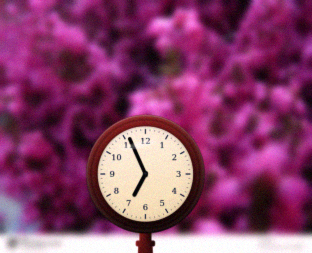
6.56
